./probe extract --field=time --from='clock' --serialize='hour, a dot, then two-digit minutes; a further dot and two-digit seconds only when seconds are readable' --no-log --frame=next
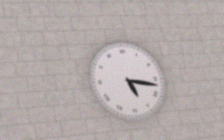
5.17
